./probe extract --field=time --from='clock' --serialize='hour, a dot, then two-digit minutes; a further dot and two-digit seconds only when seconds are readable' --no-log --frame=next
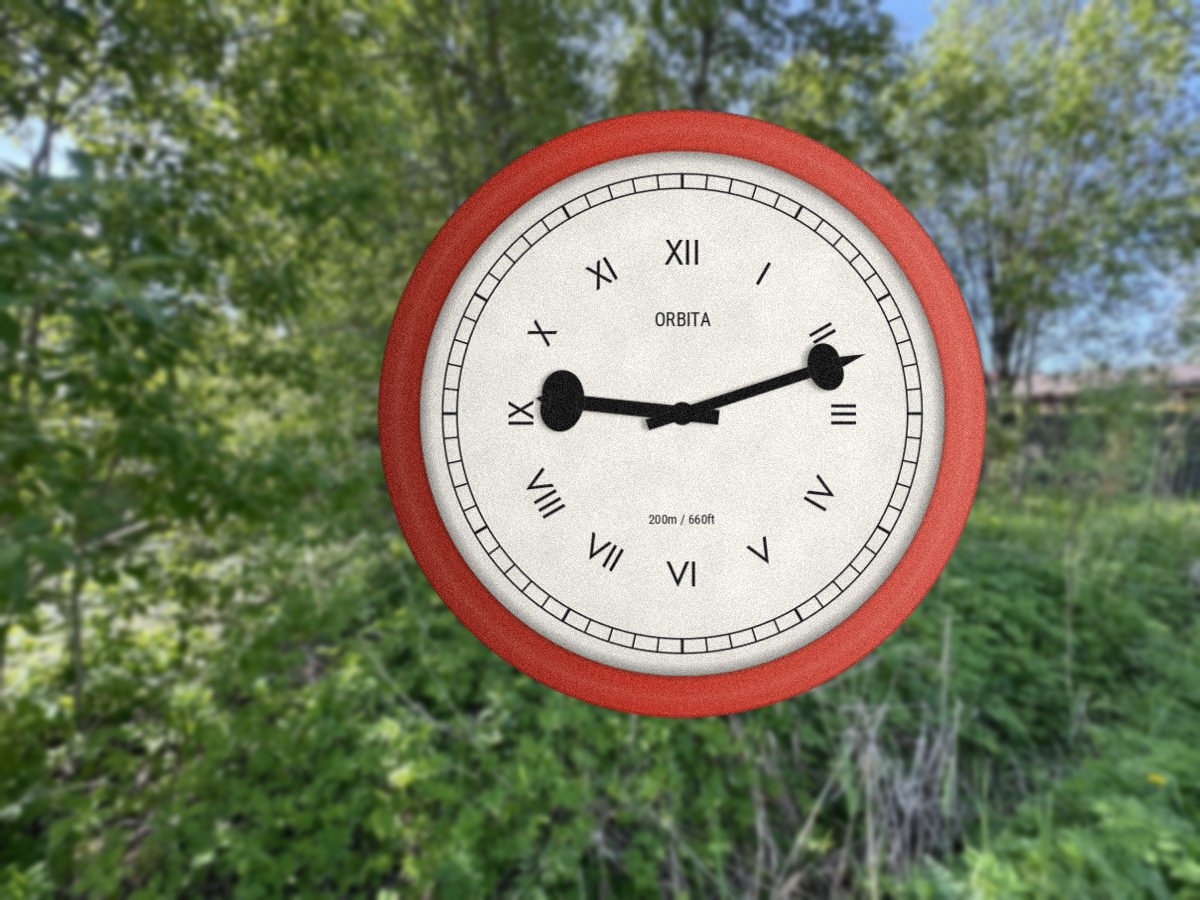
9.12
